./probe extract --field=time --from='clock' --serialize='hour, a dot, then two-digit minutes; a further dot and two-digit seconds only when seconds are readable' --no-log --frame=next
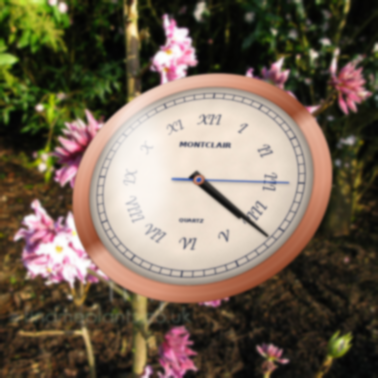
4.21.15
